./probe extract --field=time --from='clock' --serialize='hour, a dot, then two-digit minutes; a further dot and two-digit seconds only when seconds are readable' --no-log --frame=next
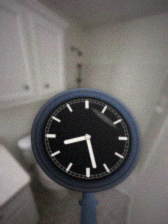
8.28
